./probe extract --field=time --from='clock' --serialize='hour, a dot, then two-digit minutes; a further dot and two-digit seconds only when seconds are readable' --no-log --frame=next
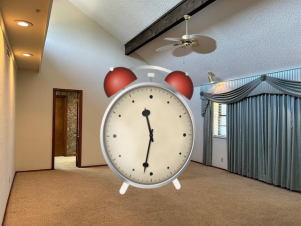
11.32
